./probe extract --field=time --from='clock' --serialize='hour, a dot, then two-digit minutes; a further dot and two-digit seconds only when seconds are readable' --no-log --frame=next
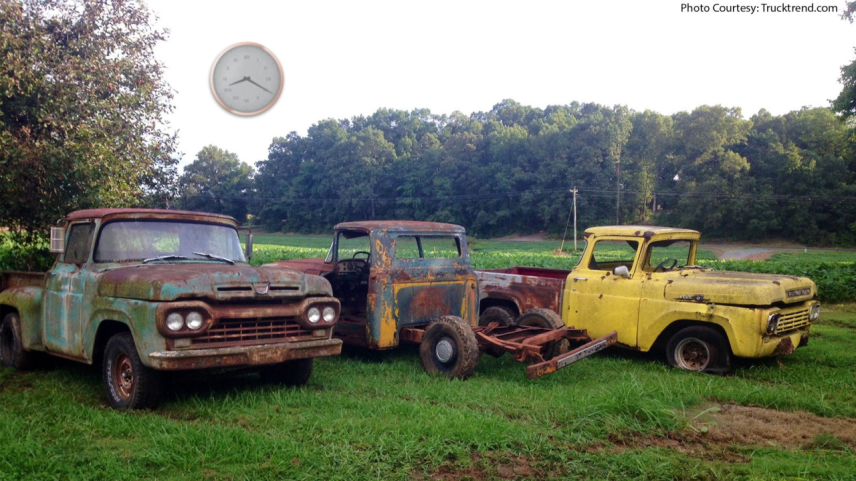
8.20
